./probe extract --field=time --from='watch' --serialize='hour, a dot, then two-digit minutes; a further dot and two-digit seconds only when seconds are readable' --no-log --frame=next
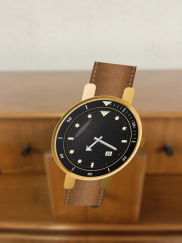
7.19
